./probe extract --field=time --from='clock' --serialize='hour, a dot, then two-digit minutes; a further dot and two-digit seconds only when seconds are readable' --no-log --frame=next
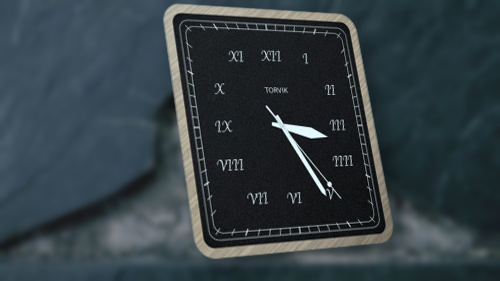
3.25.24
